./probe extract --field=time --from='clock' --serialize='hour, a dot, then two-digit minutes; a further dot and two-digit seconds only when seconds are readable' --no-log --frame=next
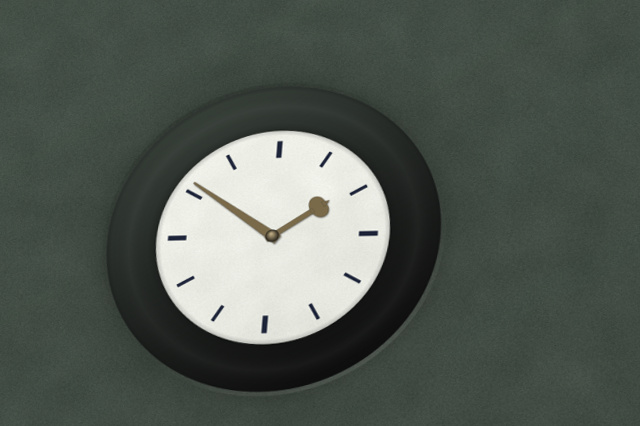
1.51
